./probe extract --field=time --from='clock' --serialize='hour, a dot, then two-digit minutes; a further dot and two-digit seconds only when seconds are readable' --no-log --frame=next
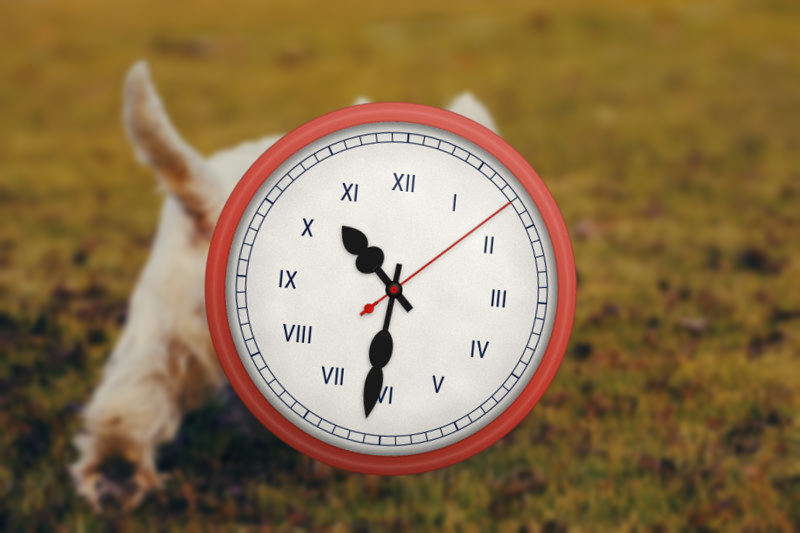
10.31.08
